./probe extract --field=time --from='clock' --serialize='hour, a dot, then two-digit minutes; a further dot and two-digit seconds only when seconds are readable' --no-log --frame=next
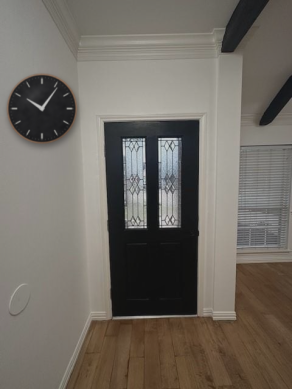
10.06
